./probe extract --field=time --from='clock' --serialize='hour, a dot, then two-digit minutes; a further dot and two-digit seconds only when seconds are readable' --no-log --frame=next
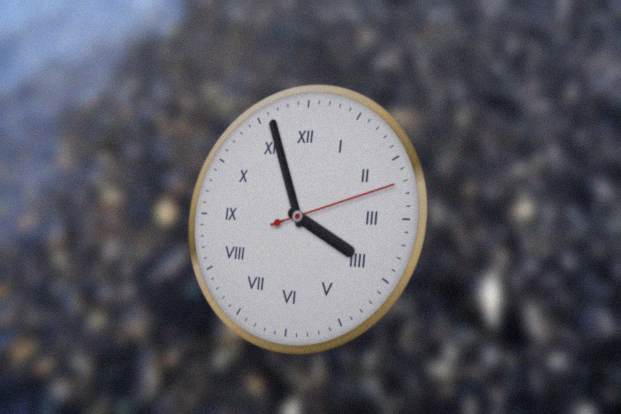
3.56.12
